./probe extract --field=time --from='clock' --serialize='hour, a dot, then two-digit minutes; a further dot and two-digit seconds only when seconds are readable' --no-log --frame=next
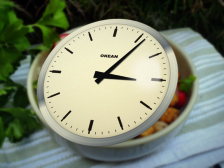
3.06
